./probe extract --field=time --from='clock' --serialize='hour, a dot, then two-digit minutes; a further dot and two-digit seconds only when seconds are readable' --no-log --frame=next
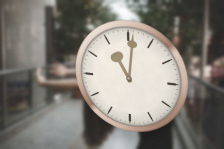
11.01
